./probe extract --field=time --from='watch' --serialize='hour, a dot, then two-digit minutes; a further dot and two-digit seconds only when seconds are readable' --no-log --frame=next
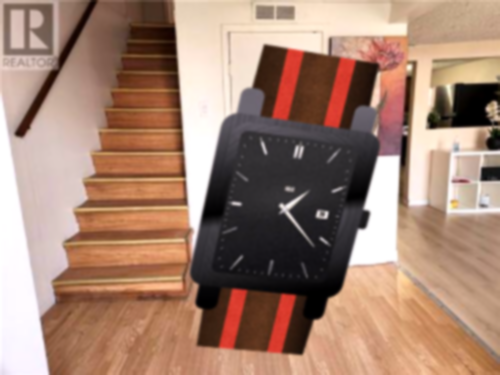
1.22
